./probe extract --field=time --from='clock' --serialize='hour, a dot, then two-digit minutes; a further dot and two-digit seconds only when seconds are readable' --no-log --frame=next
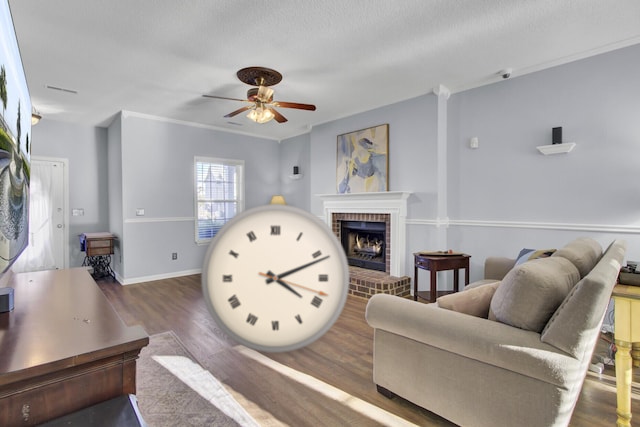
4.11.18
